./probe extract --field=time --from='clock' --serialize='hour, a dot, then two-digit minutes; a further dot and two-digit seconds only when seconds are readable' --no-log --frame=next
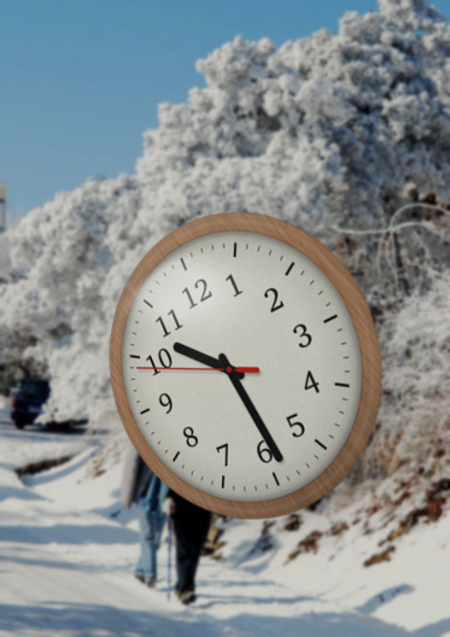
10.28.49
